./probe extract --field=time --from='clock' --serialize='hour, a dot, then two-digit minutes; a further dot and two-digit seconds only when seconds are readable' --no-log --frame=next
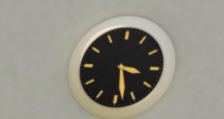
3.28
